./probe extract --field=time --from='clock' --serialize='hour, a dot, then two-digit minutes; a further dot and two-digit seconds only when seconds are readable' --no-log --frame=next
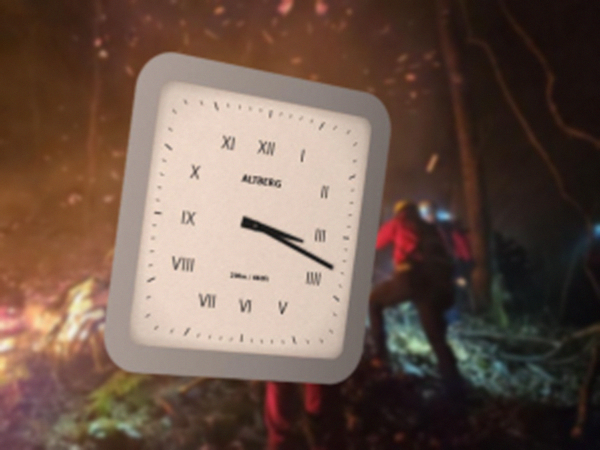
3.18
